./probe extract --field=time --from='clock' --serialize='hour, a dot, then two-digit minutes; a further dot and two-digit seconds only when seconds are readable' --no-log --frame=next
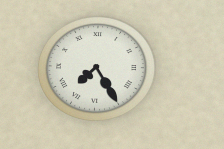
7.25
